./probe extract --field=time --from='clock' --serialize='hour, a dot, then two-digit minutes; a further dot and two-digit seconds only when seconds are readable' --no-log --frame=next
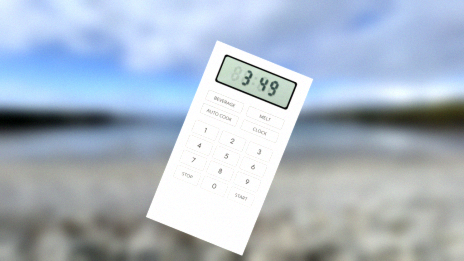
3.49
